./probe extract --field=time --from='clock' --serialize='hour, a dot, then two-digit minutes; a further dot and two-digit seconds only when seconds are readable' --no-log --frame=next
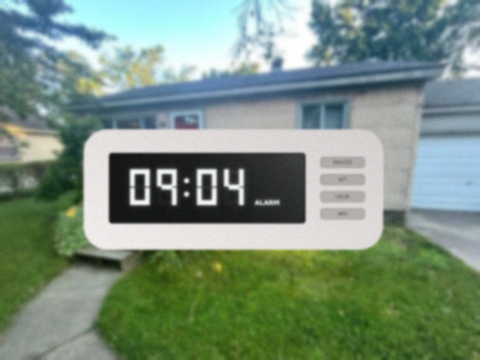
9.04
